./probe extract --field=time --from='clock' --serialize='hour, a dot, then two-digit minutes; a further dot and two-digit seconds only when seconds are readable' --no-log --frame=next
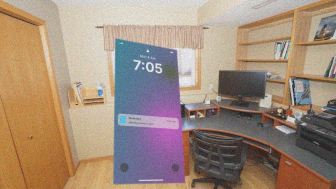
7.05
